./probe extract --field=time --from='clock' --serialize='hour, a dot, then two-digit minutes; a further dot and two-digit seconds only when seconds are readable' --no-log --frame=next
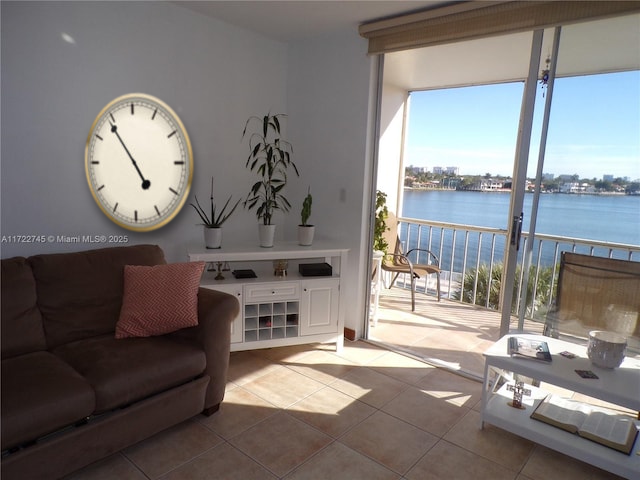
4.54
